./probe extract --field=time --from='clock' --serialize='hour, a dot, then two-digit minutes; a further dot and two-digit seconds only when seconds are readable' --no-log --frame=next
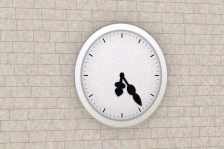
6.24
